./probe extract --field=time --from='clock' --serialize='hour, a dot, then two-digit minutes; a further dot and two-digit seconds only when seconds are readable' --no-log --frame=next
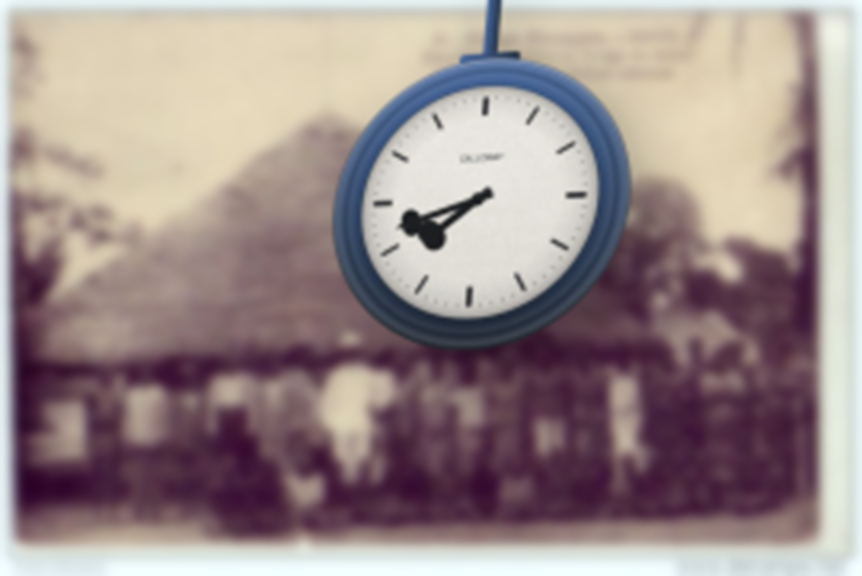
7.42
